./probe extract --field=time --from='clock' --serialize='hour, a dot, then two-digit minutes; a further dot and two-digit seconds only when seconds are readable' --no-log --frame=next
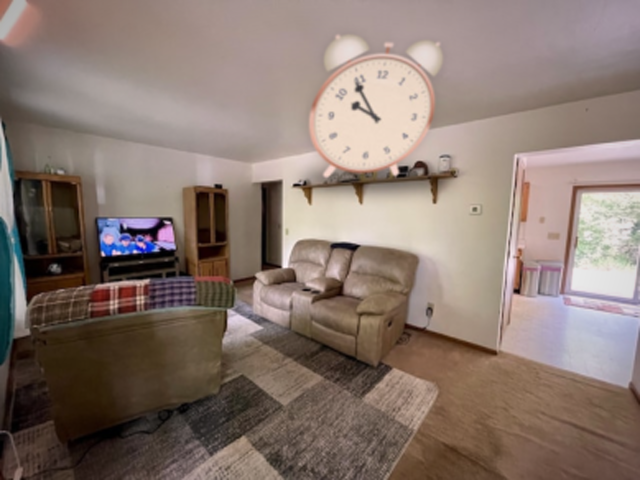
9.54
